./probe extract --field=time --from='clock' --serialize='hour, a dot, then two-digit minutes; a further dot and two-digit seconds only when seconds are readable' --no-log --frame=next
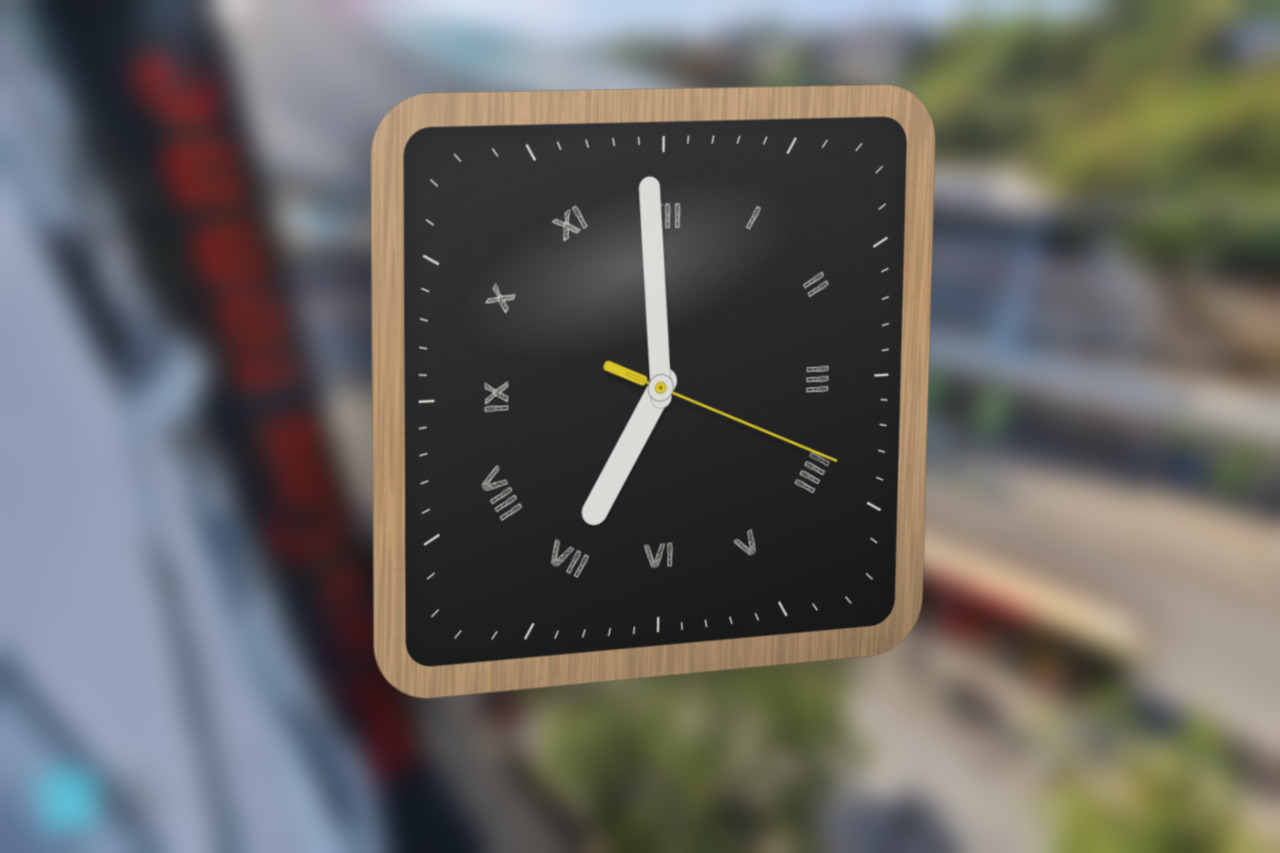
6.59.19
